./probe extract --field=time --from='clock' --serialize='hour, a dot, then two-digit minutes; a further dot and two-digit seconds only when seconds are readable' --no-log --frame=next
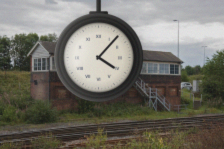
4.07
